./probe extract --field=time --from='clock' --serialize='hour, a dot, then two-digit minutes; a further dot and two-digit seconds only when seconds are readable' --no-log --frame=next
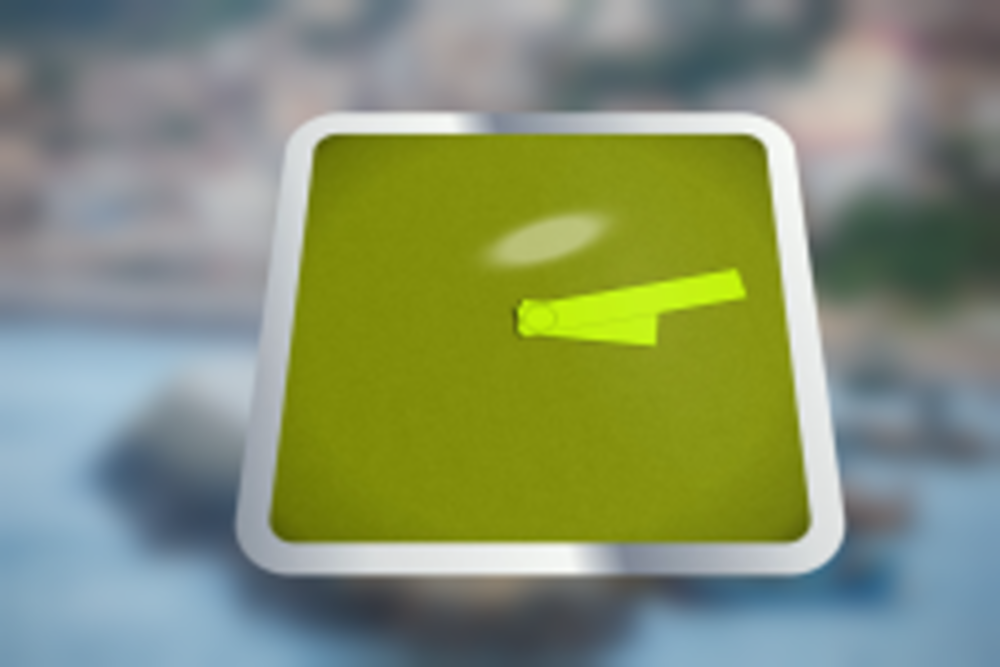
3.13
